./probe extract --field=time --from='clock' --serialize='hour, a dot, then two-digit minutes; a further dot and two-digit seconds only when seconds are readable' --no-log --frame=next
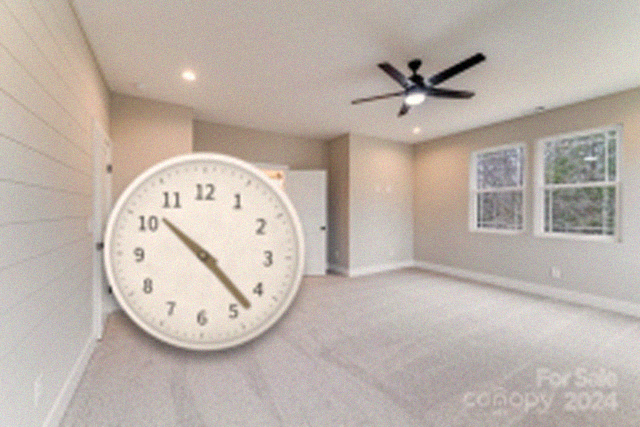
10.23
